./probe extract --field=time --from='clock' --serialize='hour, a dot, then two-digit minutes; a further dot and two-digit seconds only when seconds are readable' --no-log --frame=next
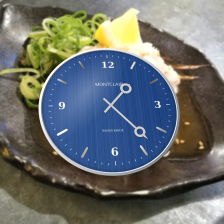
1.23
